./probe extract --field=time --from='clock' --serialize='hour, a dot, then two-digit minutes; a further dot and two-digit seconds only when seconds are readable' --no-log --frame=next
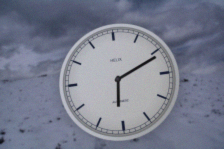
6.11
